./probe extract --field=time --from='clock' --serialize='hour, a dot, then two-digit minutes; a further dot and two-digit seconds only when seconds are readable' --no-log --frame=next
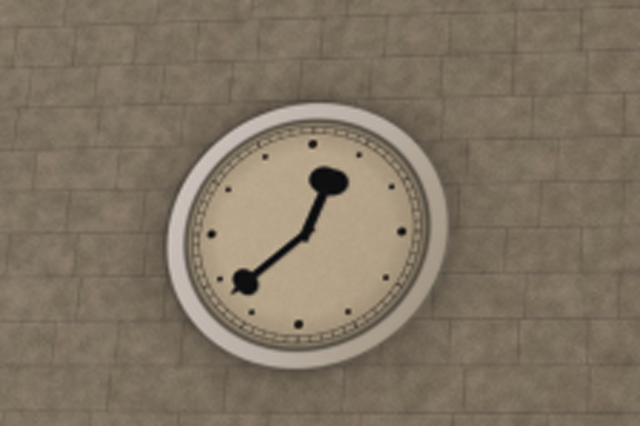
12.38
